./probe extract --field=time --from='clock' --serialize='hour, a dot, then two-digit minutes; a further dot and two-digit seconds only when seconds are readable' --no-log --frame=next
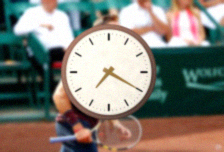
7.20
